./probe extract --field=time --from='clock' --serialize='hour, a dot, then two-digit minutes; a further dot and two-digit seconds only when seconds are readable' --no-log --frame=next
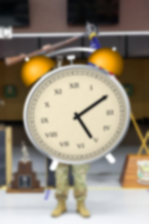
5.10
